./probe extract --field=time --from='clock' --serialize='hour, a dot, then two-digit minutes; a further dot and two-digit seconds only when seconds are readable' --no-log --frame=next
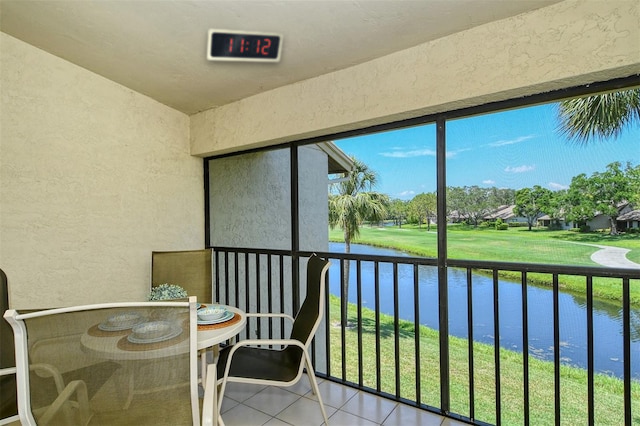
11.12
